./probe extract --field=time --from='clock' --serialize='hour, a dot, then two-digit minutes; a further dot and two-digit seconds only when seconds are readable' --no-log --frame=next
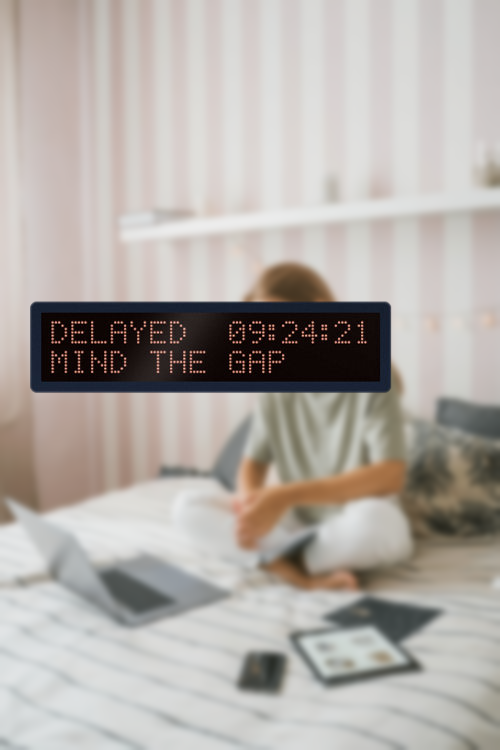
9.24.21
